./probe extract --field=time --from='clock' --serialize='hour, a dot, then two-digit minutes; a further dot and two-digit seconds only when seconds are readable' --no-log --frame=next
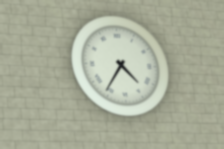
4.36
